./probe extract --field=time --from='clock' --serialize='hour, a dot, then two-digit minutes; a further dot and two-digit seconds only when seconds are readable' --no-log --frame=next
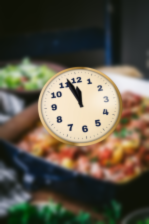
11.57
